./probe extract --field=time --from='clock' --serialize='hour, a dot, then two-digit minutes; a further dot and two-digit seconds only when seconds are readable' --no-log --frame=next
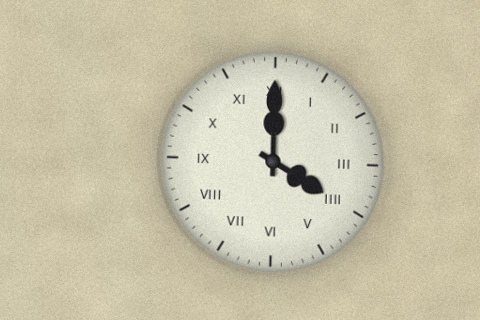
4.00
